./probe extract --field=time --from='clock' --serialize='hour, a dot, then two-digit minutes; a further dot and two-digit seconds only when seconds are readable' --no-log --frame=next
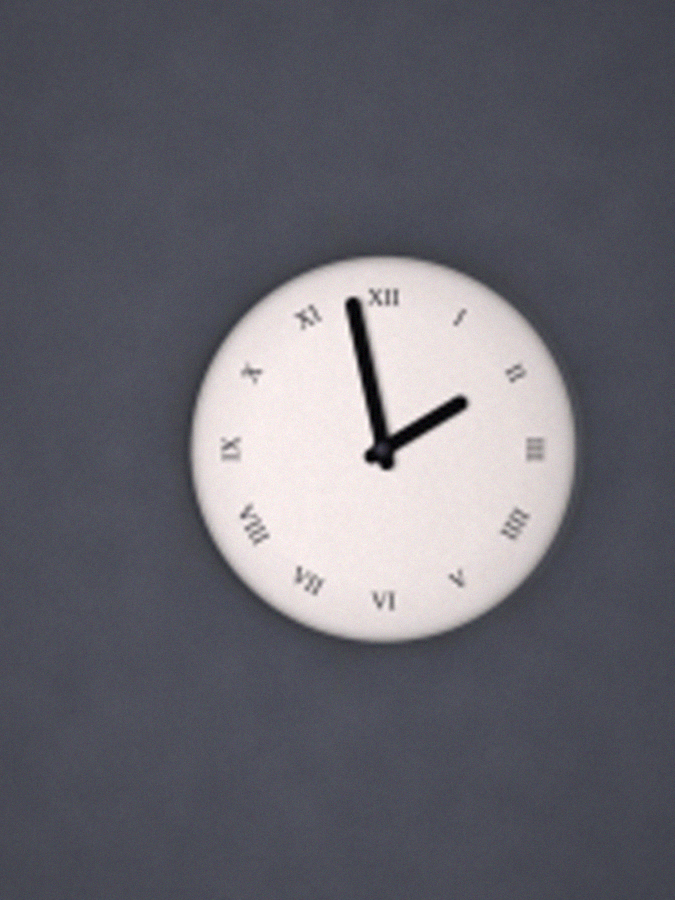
1.58
